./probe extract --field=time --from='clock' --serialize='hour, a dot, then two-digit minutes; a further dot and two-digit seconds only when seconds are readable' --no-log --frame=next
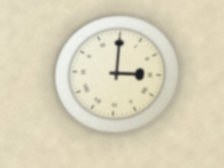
3.00
